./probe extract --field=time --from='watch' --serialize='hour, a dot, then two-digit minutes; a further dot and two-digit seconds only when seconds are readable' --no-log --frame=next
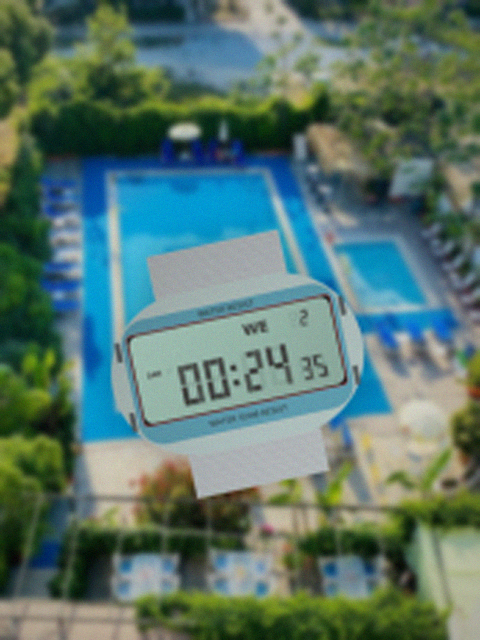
0.24.35
